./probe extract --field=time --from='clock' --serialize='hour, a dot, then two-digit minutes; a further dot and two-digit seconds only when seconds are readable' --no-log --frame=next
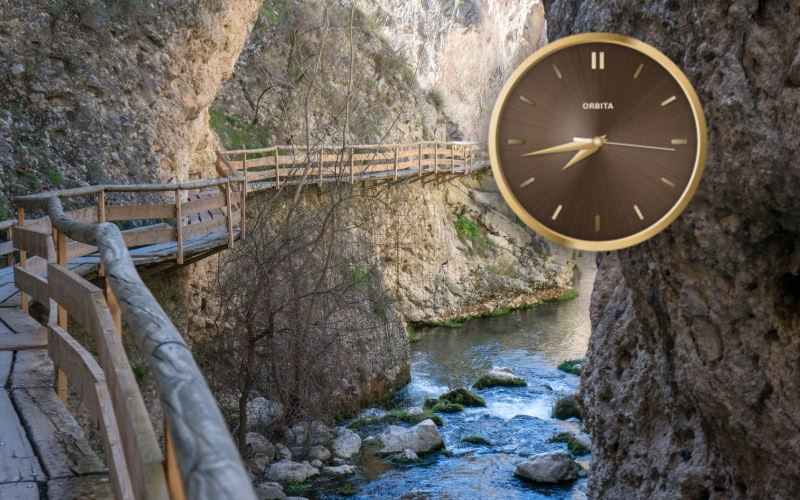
7.43.16
